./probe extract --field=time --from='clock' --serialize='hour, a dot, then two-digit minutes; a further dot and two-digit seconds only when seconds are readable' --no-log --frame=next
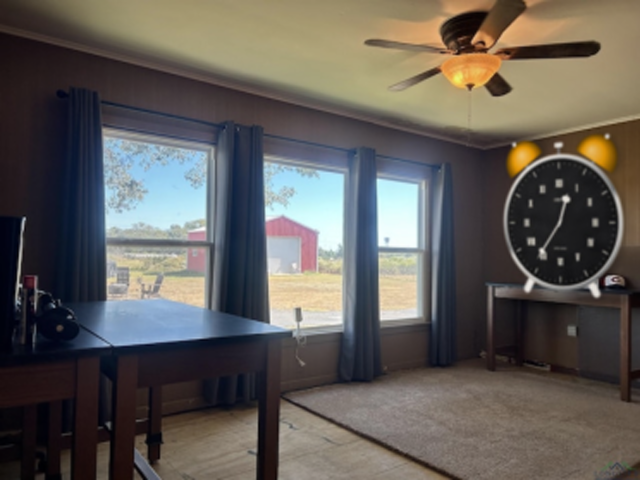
12.36
